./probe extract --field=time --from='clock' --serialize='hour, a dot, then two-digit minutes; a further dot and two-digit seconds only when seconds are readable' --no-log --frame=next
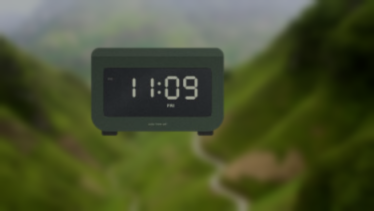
11.09
